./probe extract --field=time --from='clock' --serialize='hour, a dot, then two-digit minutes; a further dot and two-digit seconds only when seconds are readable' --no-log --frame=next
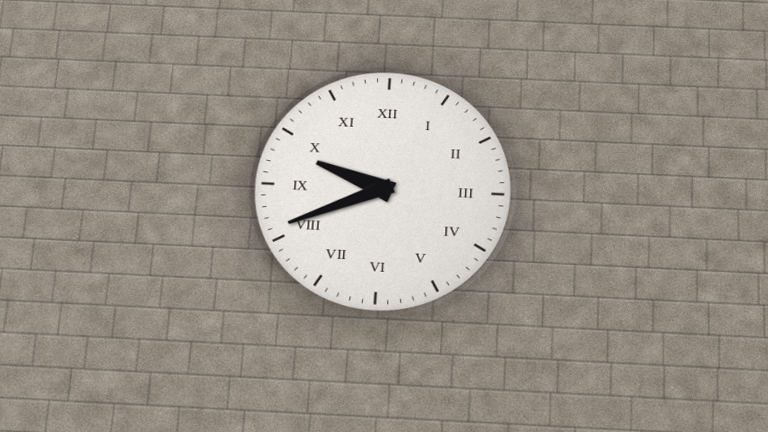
9.41
